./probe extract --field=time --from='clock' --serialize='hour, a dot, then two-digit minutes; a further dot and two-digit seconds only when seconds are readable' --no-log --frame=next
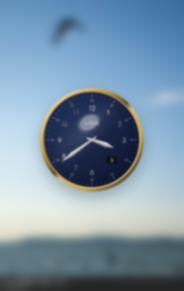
3.39
